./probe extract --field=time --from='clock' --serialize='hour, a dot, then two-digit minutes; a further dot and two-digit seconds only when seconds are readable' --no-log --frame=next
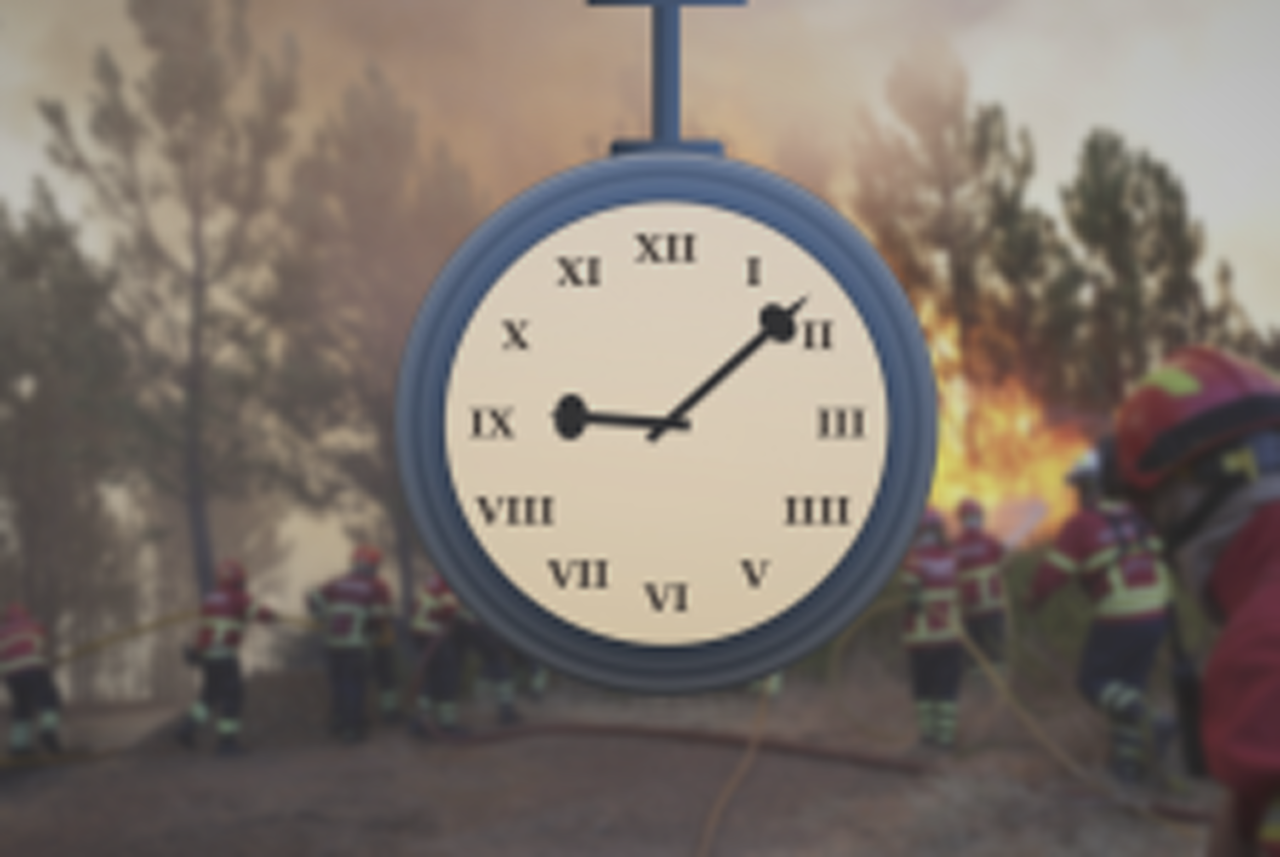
9.08
